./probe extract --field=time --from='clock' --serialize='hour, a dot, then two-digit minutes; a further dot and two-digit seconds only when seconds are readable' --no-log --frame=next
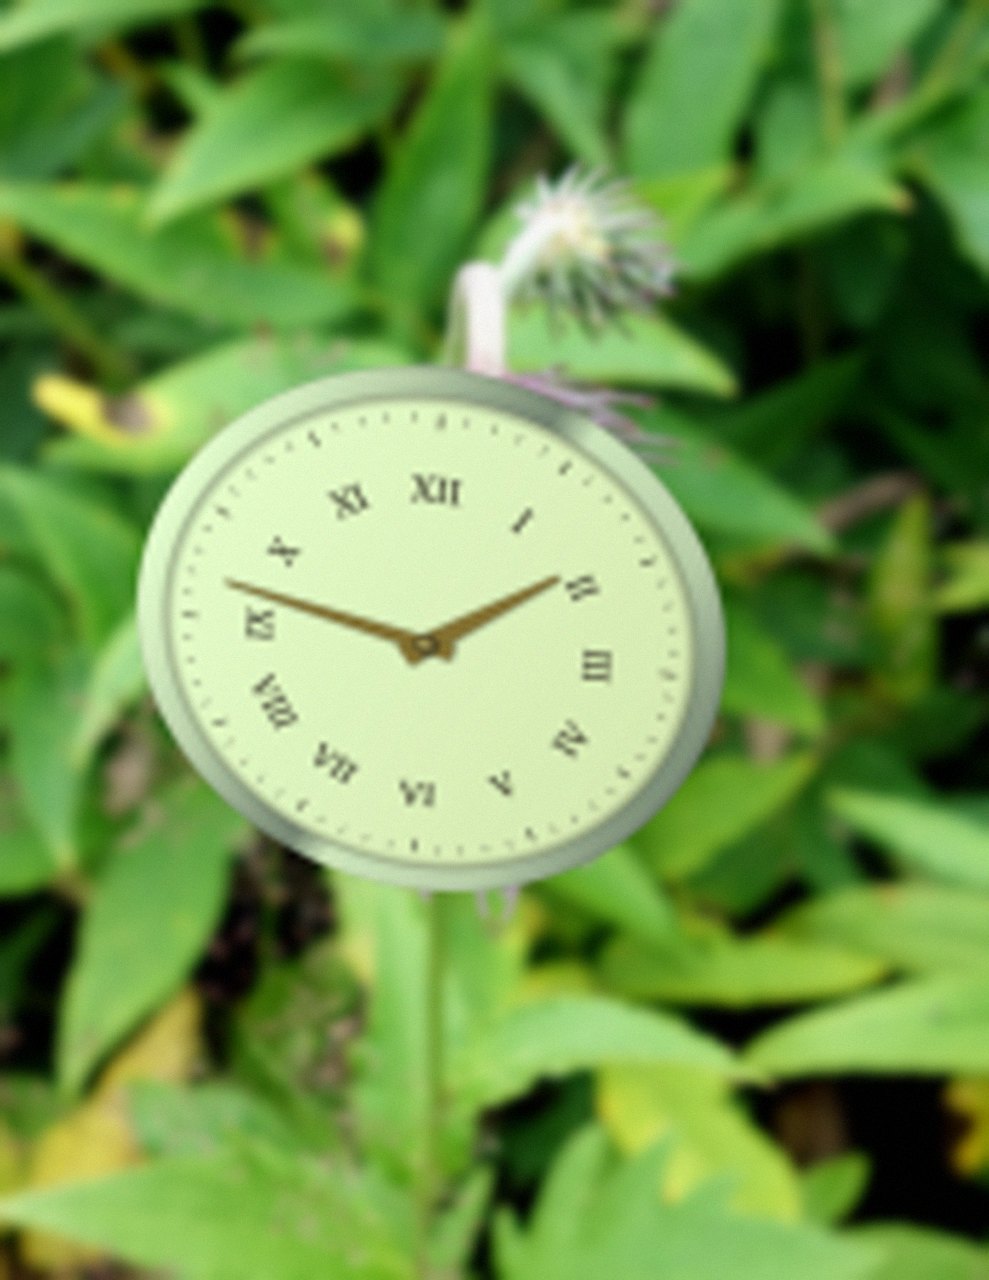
1.47
